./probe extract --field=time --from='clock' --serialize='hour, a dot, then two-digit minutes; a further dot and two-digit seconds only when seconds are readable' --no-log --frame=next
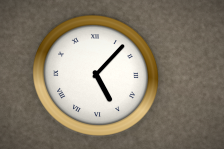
5.07
